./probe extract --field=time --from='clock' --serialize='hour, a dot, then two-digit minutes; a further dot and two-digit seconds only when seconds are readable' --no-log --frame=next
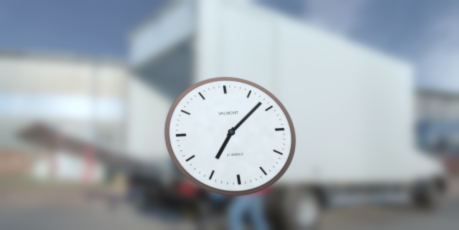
7.08
